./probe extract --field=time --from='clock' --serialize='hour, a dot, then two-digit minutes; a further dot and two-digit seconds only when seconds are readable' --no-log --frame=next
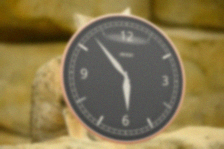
5.53
